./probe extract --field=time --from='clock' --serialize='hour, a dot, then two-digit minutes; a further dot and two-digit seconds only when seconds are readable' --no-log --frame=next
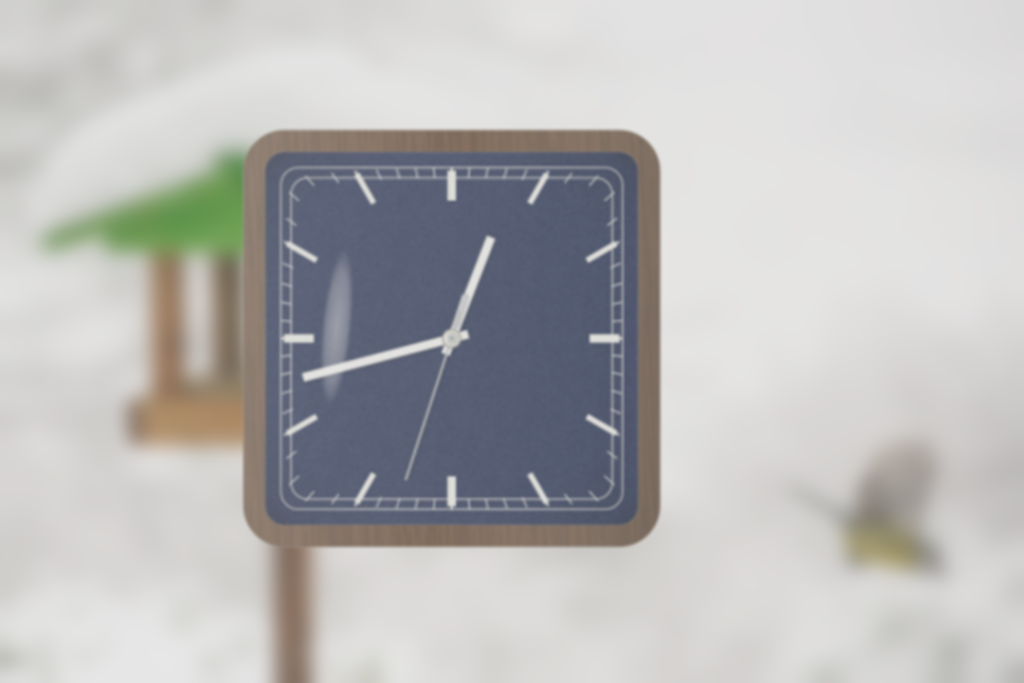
12.42.33
